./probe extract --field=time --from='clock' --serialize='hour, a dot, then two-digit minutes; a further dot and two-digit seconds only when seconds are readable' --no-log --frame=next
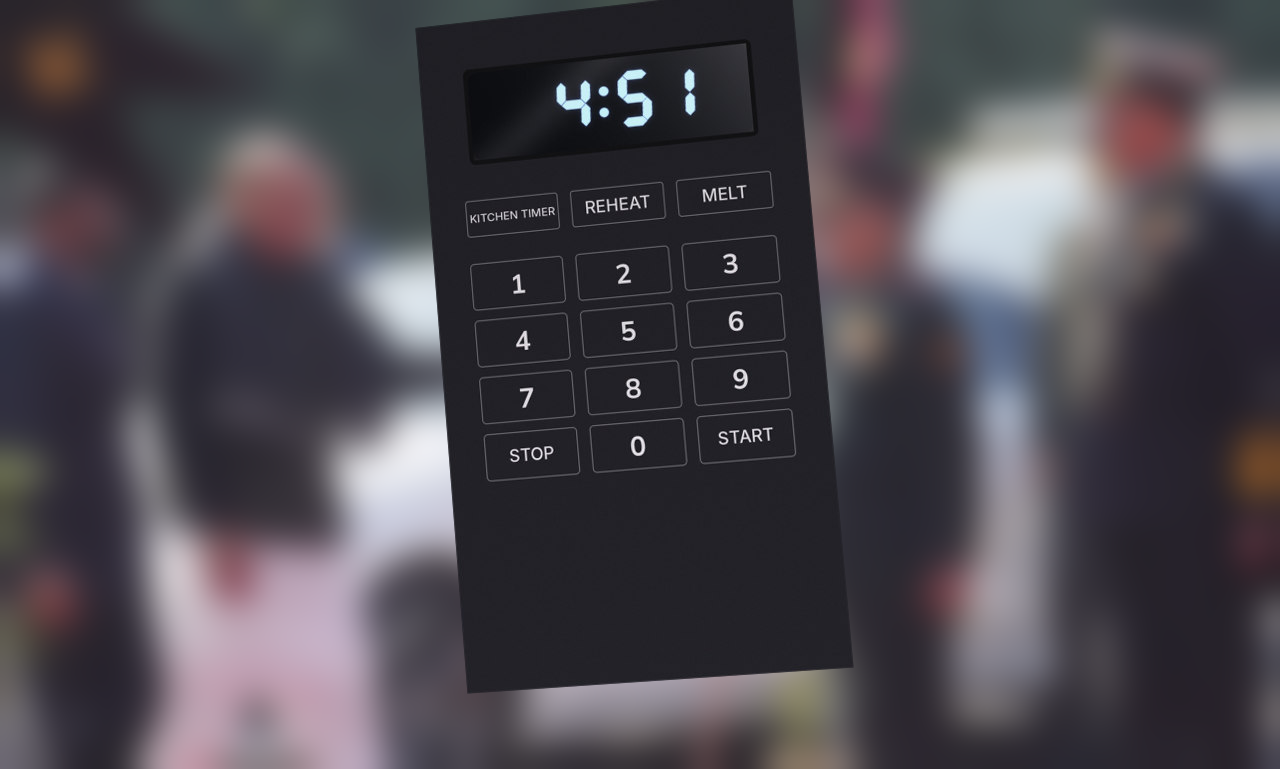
4.51
